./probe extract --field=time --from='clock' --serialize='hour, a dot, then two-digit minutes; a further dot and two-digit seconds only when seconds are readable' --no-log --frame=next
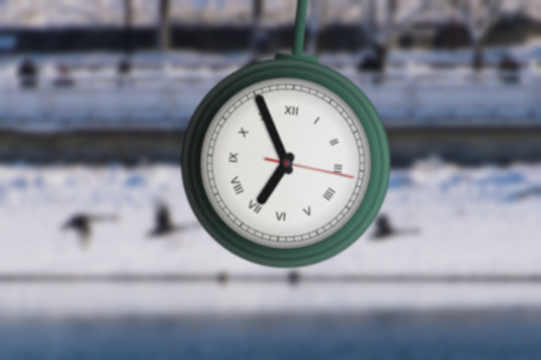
6.55.16
